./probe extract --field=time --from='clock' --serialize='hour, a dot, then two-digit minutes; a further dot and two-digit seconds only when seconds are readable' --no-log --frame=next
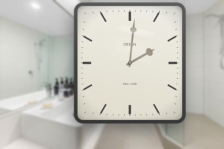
2.01
